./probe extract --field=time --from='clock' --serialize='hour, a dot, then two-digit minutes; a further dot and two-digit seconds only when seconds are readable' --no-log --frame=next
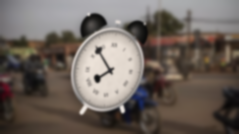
7.53
